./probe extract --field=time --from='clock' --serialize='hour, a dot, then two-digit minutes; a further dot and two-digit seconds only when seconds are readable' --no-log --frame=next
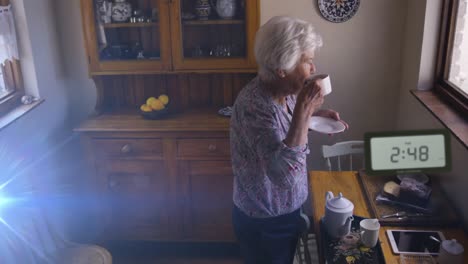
2.48
